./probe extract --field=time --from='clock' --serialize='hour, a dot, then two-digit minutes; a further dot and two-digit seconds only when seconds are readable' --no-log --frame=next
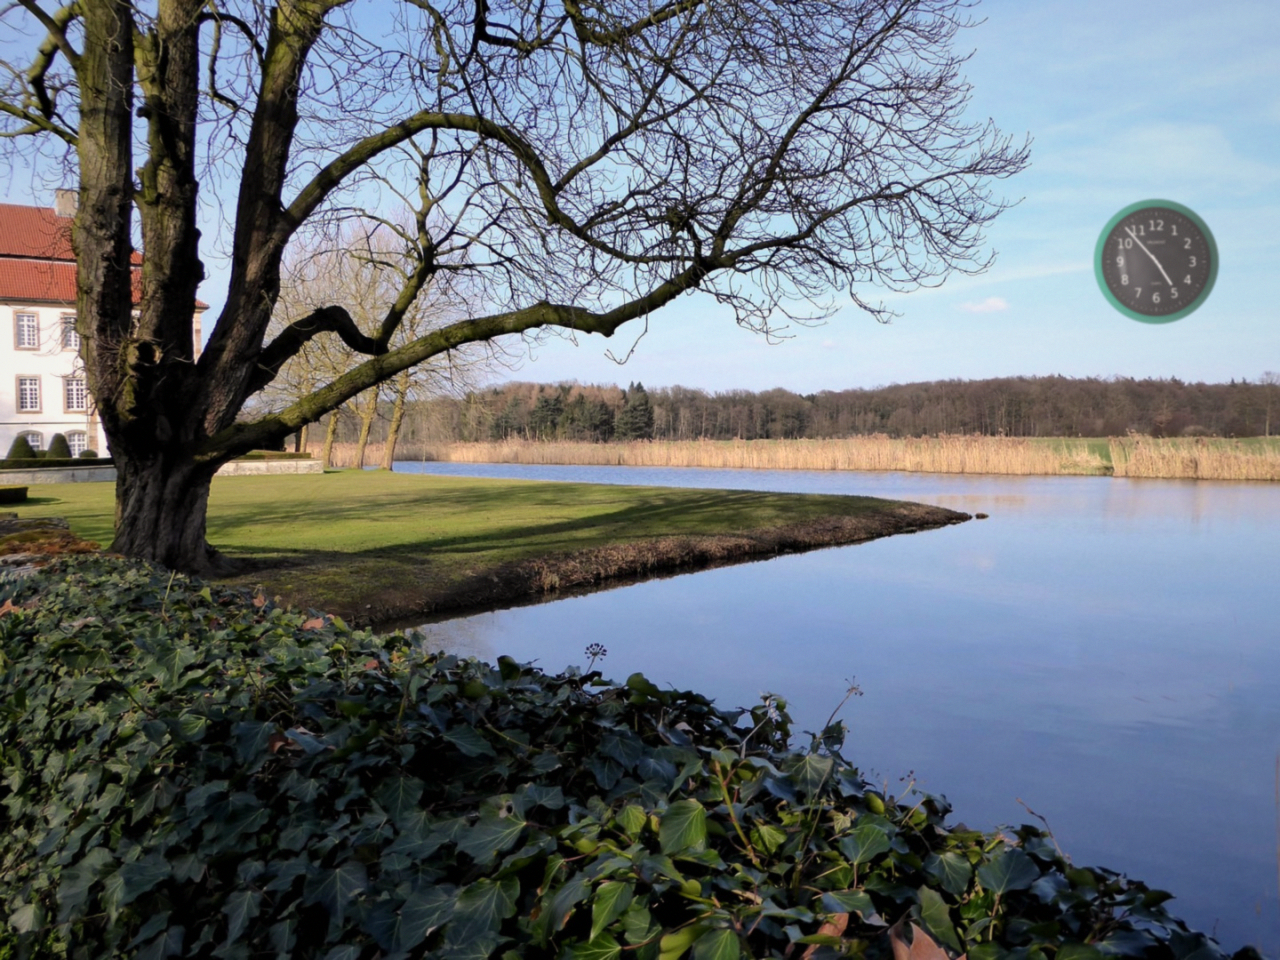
4.53
